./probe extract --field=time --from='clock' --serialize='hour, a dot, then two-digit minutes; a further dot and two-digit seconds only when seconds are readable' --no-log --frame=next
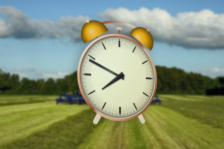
7.49
